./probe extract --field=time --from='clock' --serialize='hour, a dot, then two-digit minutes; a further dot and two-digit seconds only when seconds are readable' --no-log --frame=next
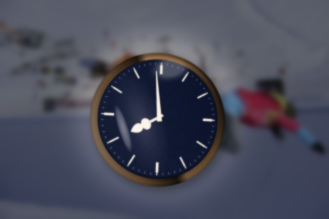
7.59
